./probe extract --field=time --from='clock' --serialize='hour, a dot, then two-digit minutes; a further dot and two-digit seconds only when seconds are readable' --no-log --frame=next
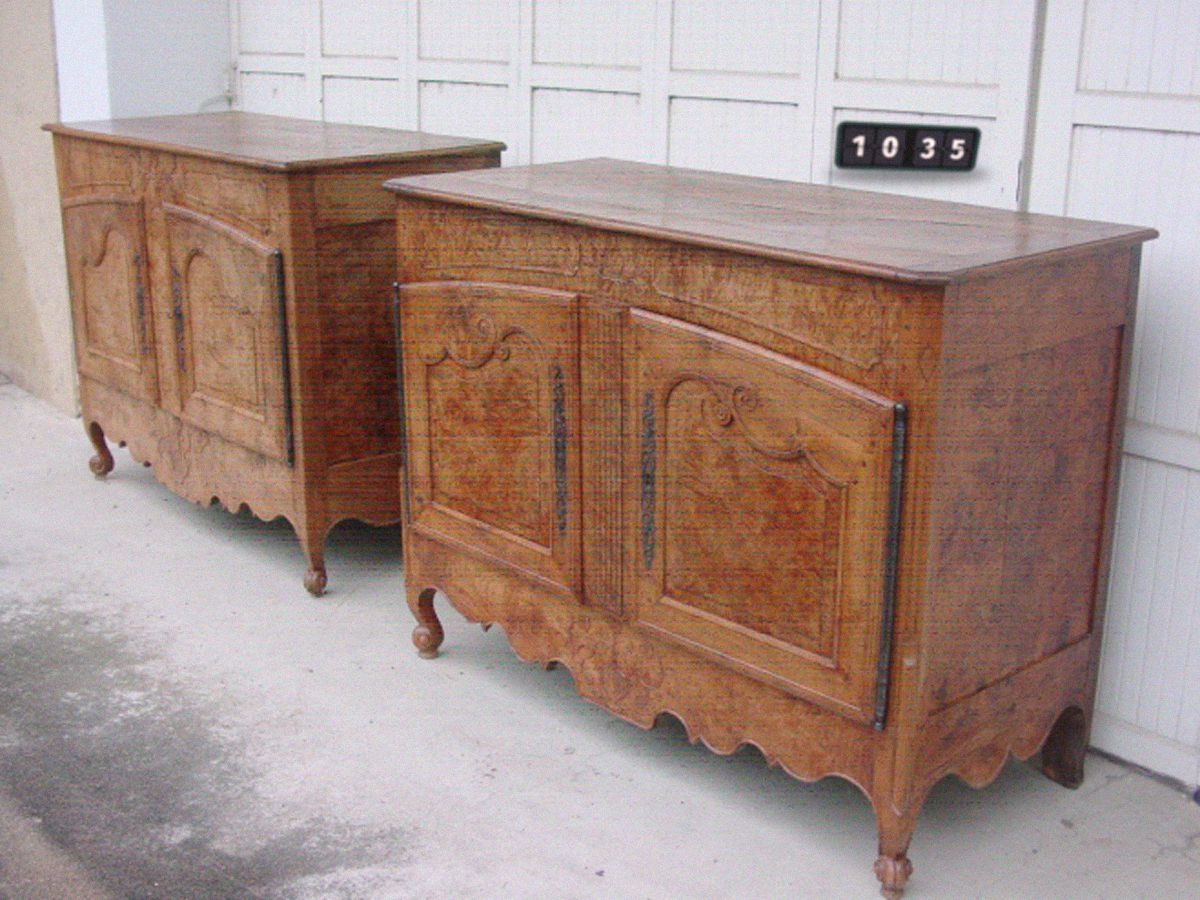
10.35
